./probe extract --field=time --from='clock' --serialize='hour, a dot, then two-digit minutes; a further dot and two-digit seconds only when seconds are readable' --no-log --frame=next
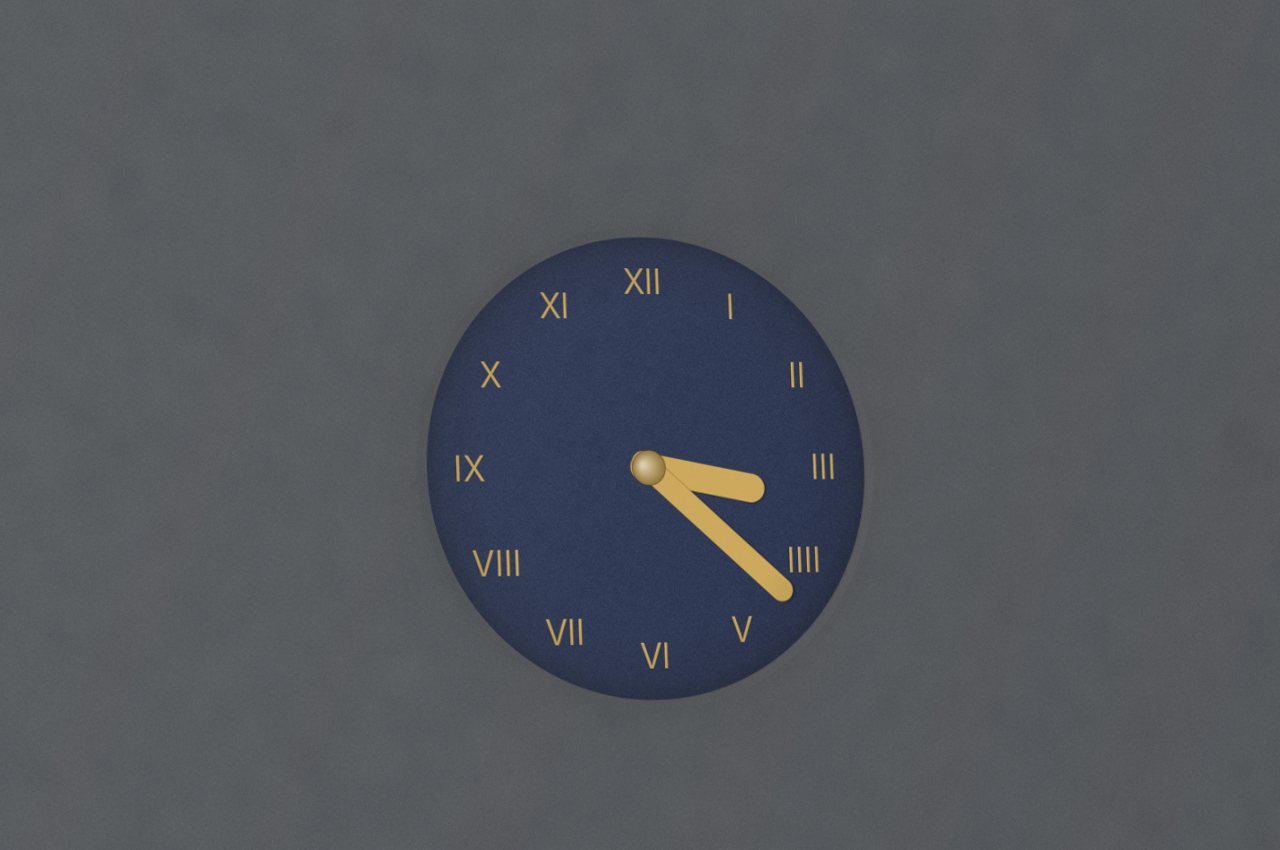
3.22
